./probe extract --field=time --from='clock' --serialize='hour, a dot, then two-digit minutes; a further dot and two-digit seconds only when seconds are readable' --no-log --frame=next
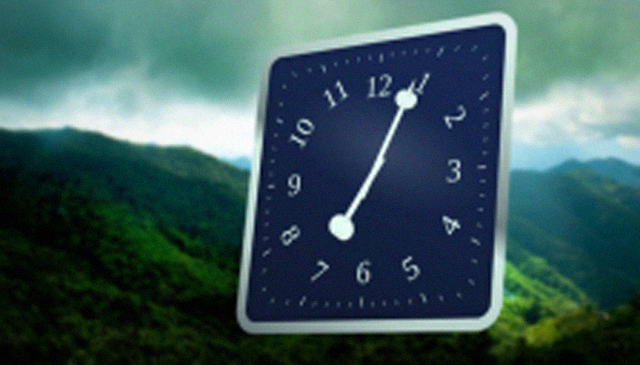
7.04
